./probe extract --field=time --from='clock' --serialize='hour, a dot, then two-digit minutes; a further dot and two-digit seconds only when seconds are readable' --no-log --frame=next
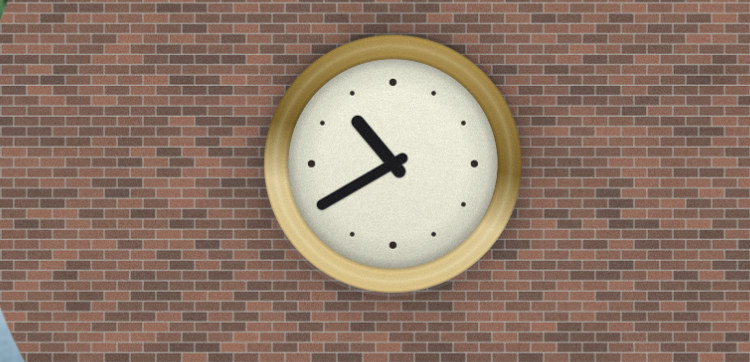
10.40
